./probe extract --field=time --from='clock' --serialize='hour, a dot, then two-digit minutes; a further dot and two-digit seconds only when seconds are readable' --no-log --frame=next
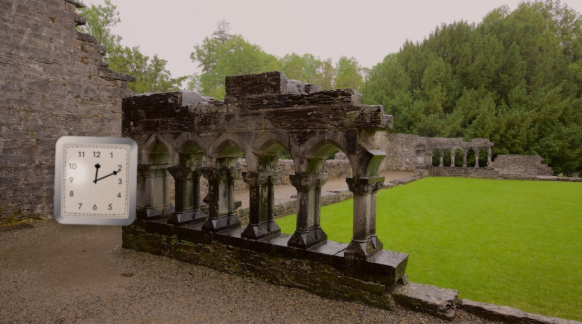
12.11
